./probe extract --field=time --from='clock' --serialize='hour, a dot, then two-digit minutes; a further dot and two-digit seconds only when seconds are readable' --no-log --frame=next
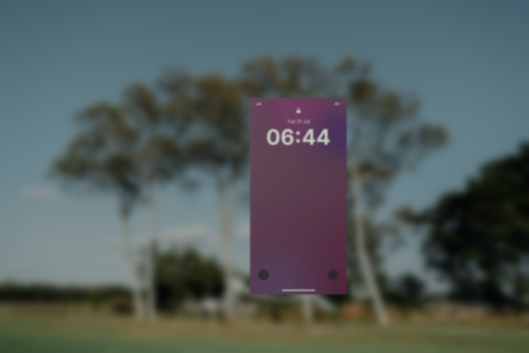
6.44
